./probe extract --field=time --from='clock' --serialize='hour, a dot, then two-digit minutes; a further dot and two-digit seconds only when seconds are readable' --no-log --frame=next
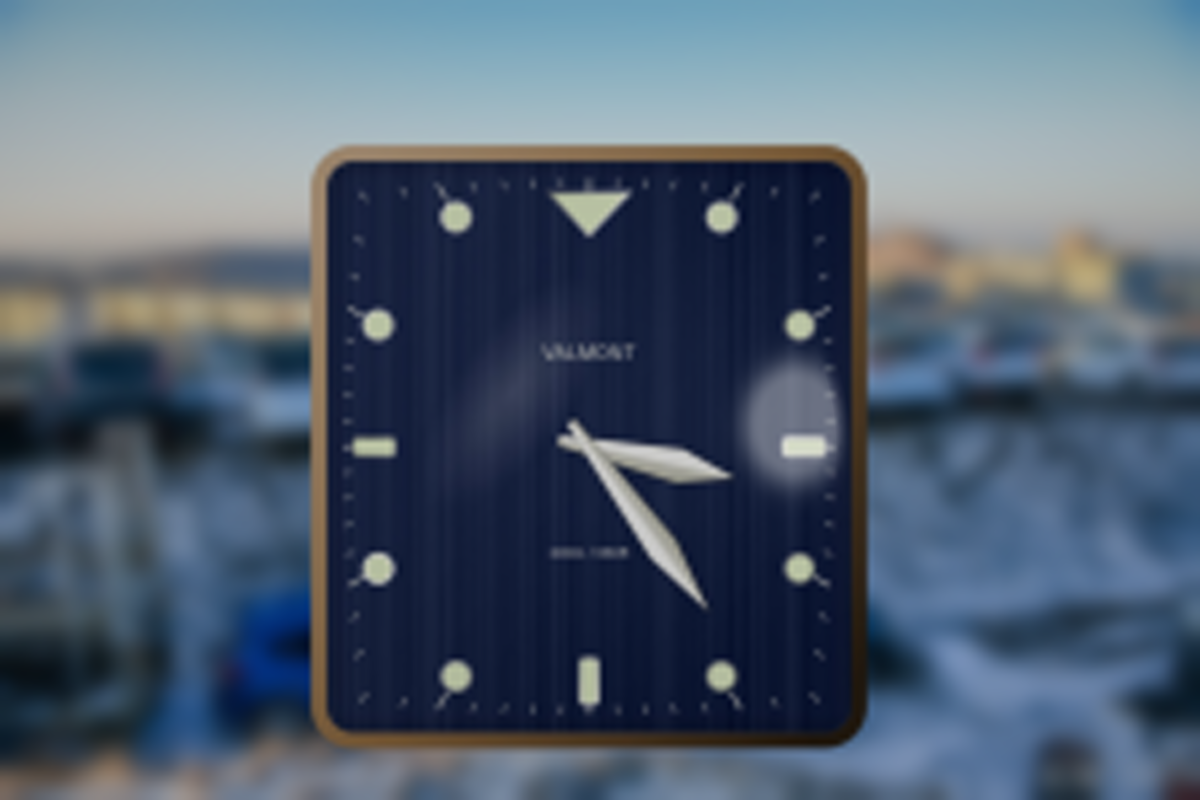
3.24
